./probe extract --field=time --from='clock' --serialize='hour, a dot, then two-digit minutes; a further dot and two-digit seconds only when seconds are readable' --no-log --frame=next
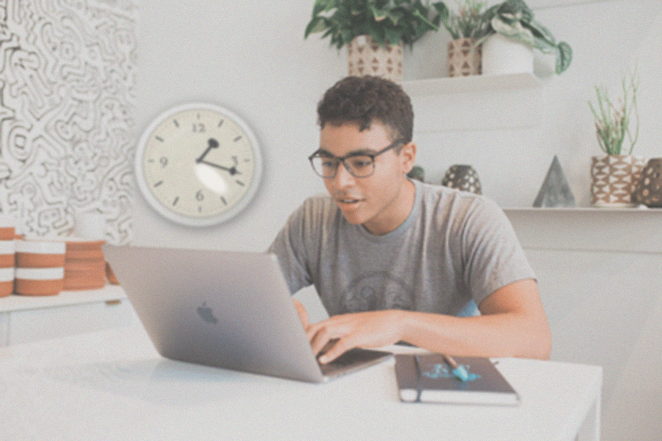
1.18
